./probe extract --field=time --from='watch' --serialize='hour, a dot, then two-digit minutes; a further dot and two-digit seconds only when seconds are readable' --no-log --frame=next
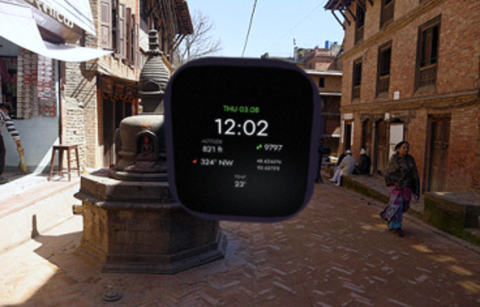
12.02
